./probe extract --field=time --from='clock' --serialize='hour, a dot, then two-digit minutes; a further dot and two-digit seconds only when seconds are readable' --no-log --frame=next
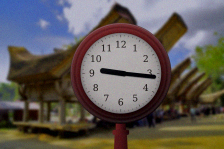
9.16
